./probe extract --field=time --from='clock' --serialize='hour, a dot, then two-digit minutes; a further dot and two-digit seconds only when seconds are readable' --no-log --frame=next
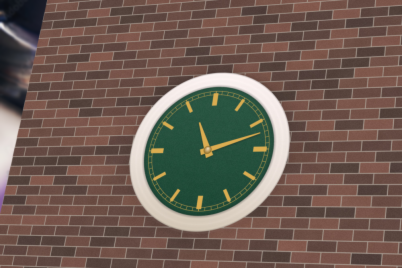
11.12
